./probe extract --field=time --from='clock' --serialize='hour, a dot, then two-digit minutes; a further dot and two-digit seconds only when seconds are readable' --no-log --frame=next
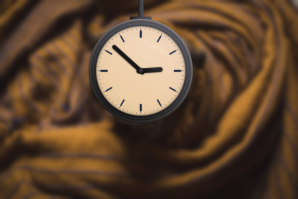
2.52
